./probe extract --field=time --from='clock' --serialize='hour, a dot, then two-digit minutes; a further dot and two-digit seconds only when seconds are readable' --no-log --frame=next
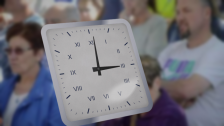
3.01
